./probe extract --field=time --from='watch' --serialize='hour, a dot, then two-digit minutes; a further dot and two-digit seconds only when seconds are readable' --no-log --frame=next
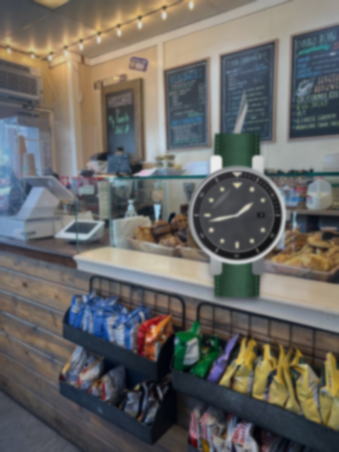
1.43
